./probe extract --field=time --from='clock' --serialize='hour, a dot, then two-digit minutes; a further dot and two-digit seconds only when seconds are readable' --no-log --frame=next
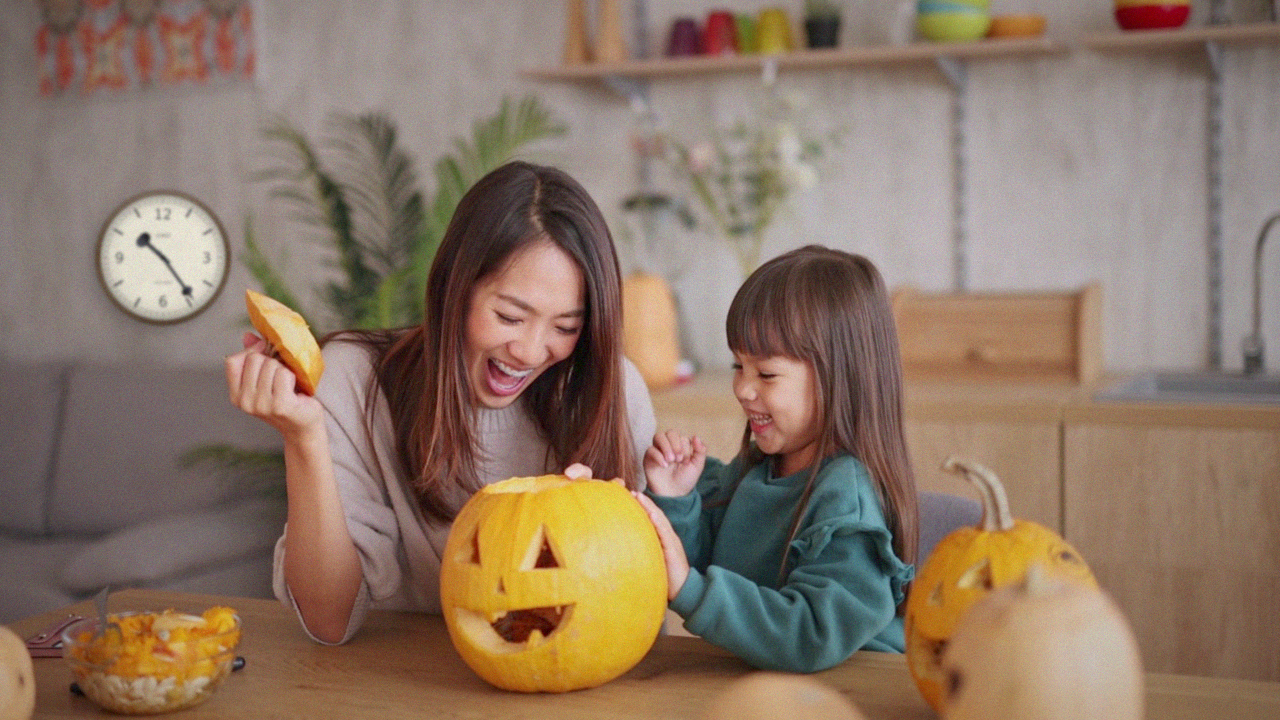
10.24
